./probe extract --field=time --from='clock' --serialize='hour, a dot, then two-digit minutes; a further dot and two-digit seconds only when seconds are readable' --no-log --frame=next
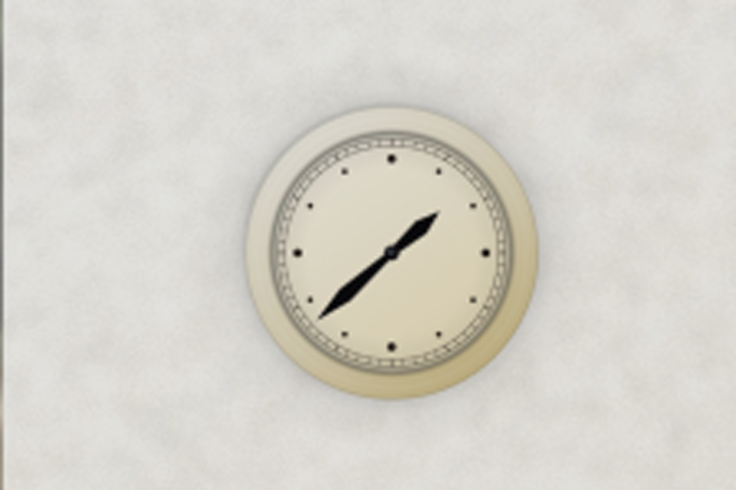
1.38
